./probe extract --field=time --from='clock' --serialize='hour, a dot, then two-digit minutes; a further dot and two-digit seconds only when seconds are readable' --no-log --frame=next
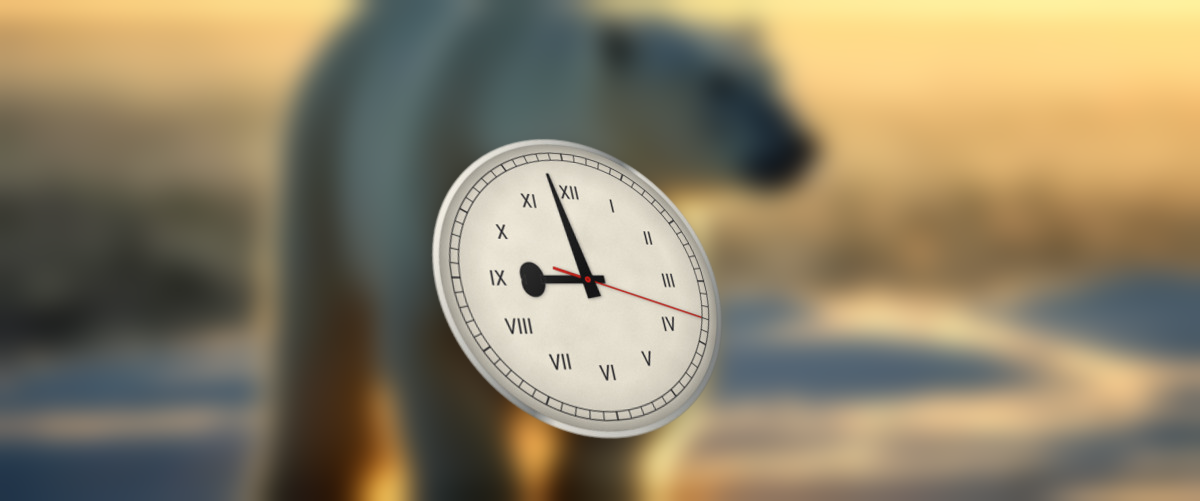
8.58.18
